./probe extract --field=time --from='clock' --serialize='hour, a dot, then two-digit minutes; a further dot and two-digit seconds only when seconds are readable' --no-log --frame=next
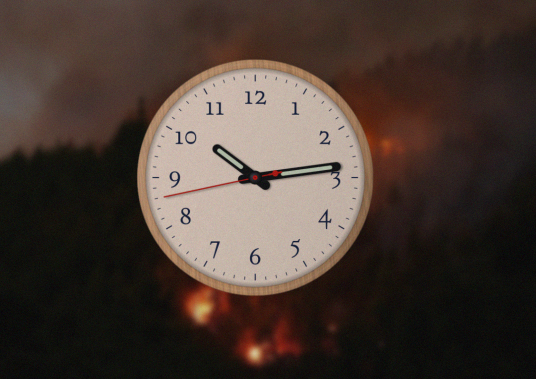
10.13.43
